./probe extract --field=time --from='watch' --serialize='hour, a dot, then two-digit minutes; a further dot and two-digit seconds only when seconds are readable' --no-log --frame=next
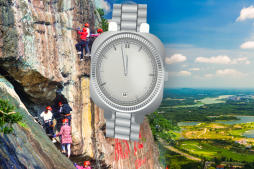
11.58
